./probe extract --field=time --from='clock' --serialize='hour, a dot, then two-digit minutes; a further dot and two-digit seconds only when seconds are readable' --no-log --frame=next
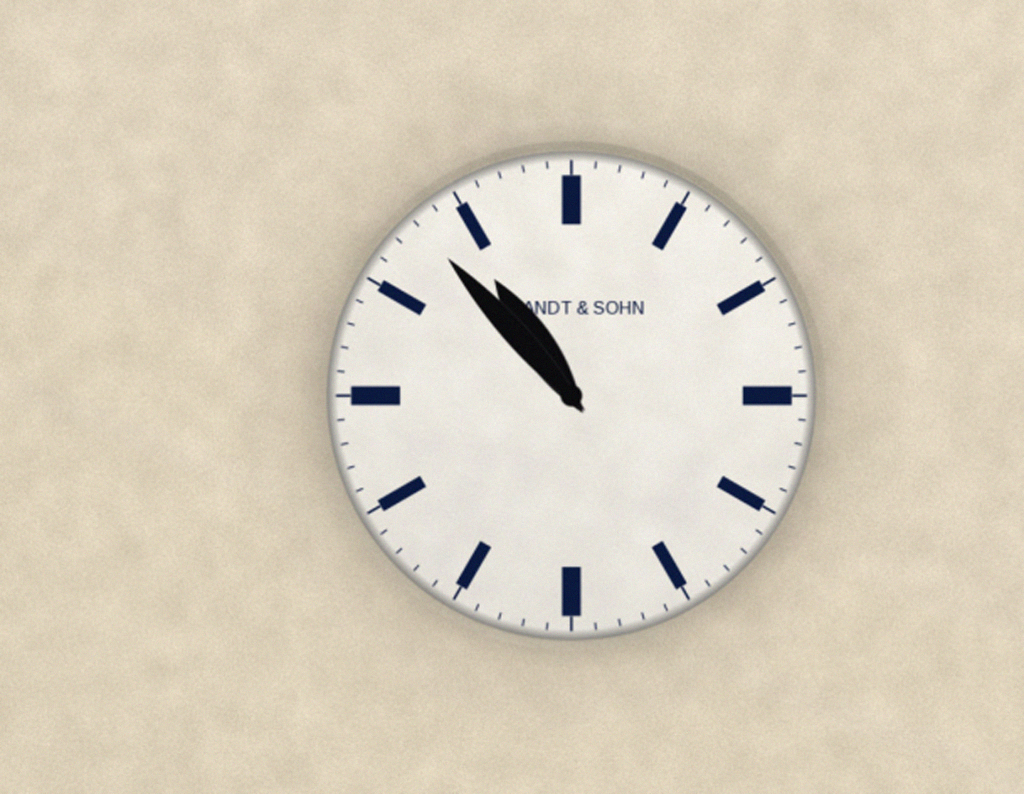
10.53
